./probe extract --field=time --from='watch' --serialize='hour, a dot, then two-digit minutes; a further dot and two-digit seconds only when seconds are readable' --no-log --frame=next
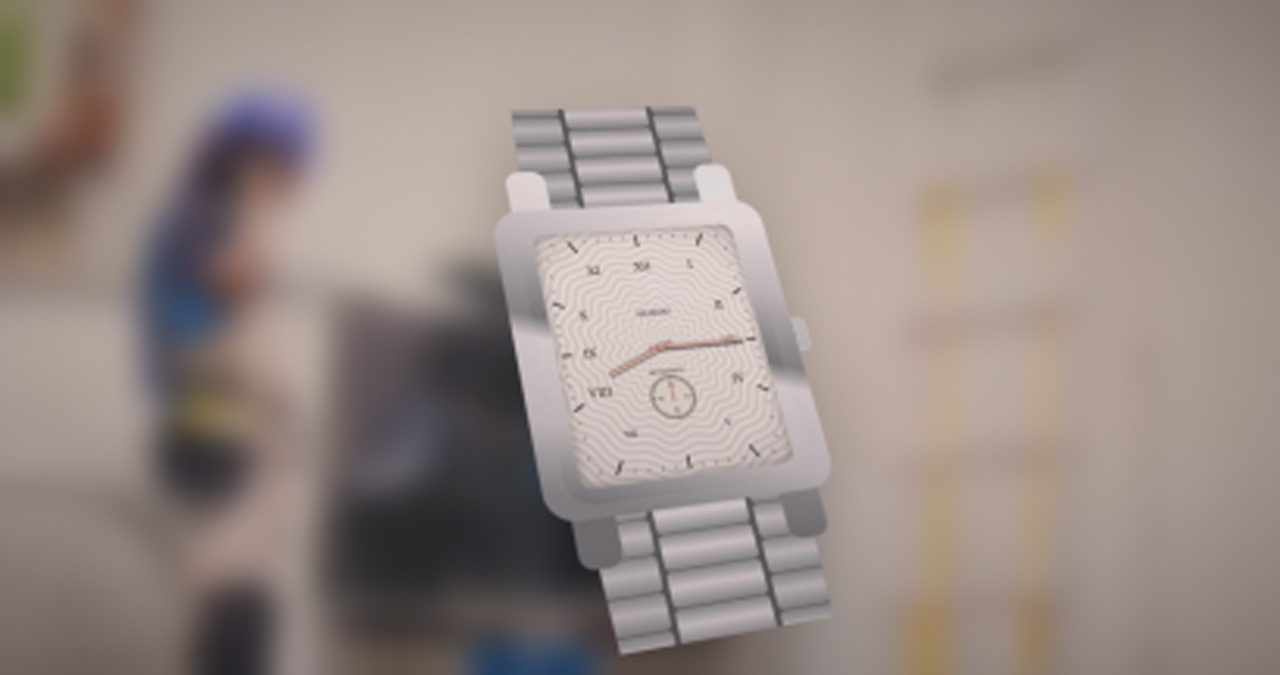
8.15
